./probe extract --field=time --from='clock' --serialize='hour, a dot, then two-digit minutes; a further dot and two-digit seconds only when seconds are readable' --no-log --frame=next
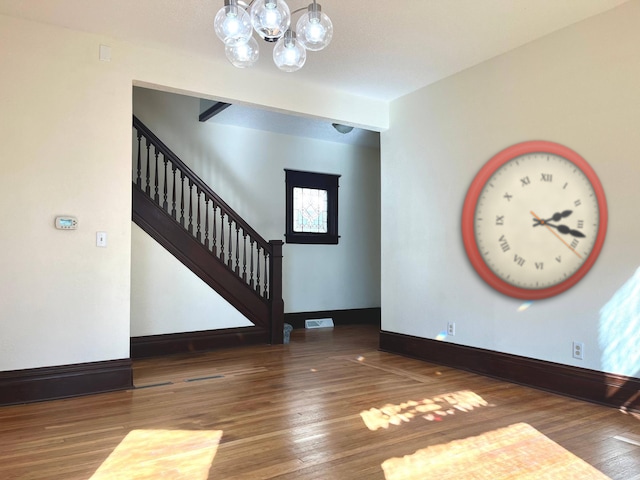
2.17.21
